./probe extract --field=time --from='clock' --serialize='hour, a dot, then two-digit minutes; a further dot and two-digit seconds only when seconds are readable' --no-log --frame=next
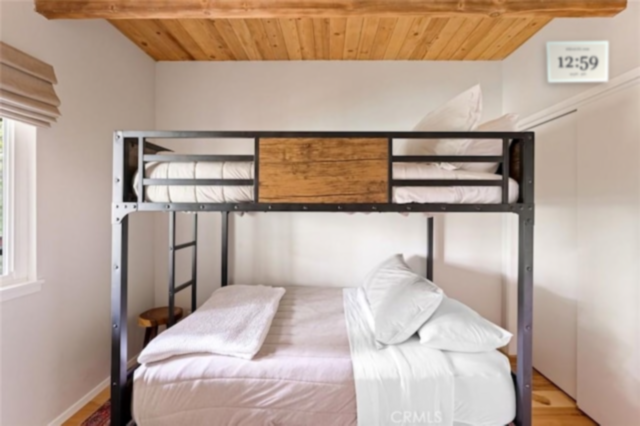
12.59
